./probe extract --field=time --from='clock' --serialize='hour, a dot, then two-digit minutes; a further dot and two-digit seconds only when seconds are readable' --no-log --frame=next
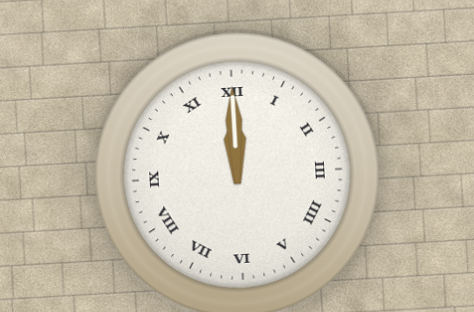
12.00
